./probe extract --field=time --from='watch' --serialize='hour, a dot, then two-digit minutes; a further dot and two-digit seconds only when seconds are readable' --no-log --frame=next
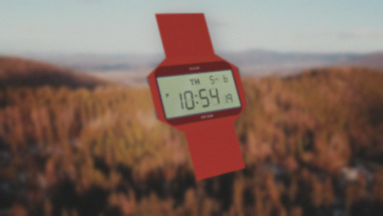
10.54
